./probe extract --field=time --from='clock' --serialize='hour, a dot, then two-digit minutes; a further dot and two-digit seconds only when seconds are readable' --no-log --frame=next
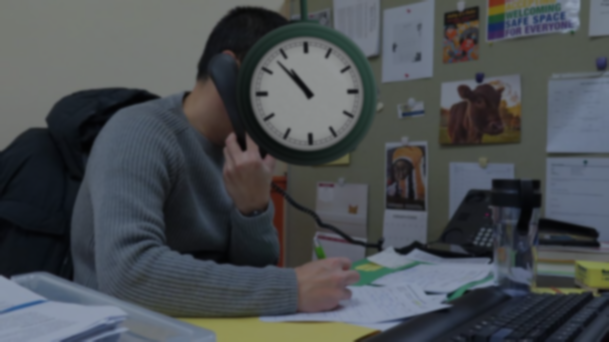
10.53
